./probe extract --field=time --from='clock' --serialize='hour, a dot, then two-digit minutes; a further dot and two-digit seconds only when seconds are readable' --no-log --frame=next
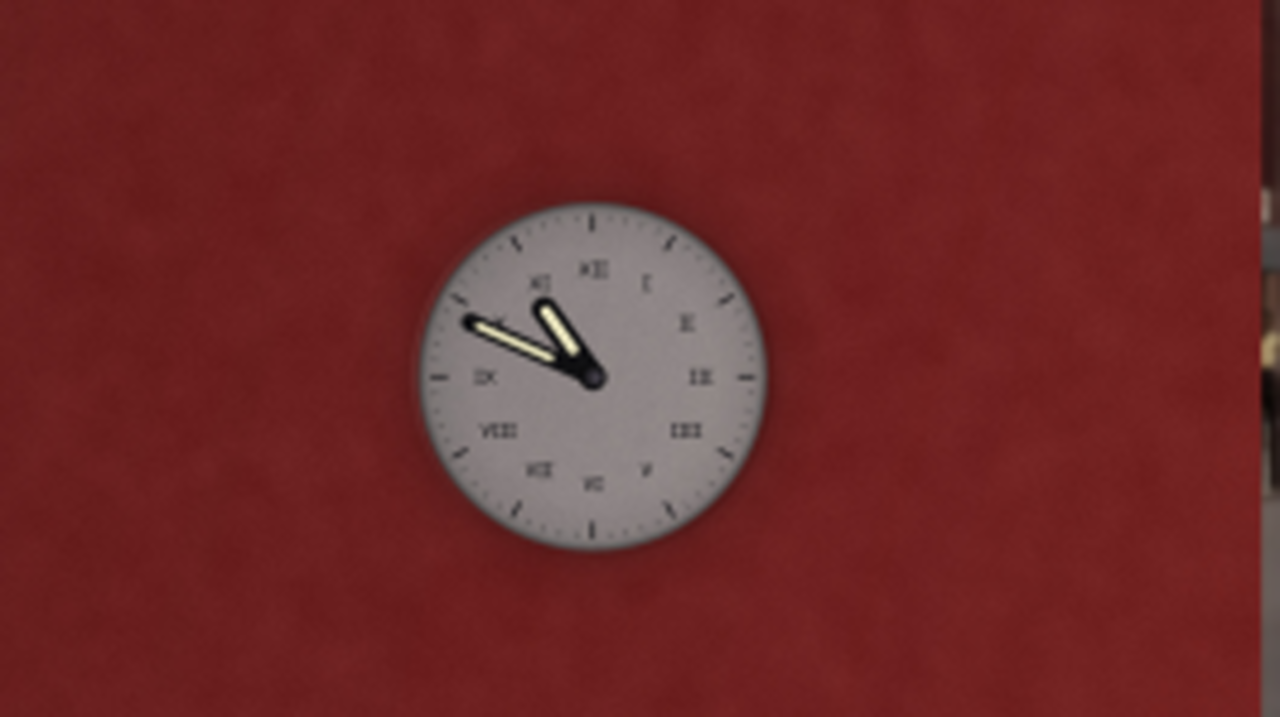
10.49
